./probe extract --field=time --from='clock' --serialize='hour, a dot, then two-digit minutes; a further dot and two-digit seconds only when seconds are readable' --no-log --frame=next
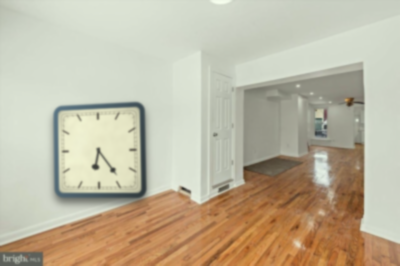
6.24
